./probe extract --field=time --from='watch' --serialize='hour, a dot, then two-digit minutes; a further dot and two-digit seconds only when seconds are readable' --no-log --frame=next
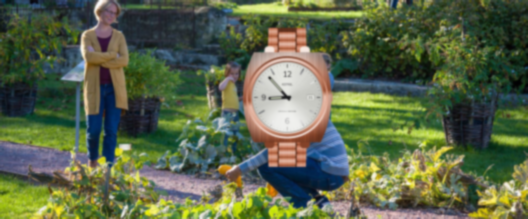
8.53
